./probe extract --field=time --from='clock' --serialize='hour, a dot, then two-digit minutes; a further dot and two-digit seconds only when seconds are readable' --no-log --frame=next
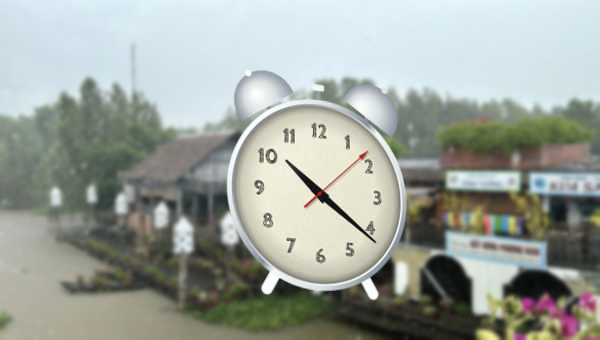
10.21.08
